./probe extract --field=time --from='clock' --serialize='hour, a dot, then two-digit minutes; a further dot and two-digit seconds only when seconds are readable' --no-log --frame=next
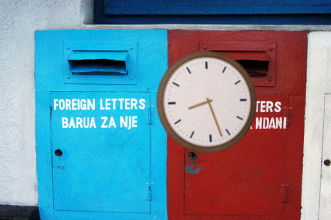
8.27
